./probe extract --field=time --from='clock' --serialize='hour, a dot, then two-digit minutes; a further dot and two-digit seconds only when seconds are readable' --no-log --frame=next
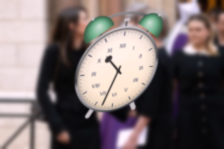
10.33
